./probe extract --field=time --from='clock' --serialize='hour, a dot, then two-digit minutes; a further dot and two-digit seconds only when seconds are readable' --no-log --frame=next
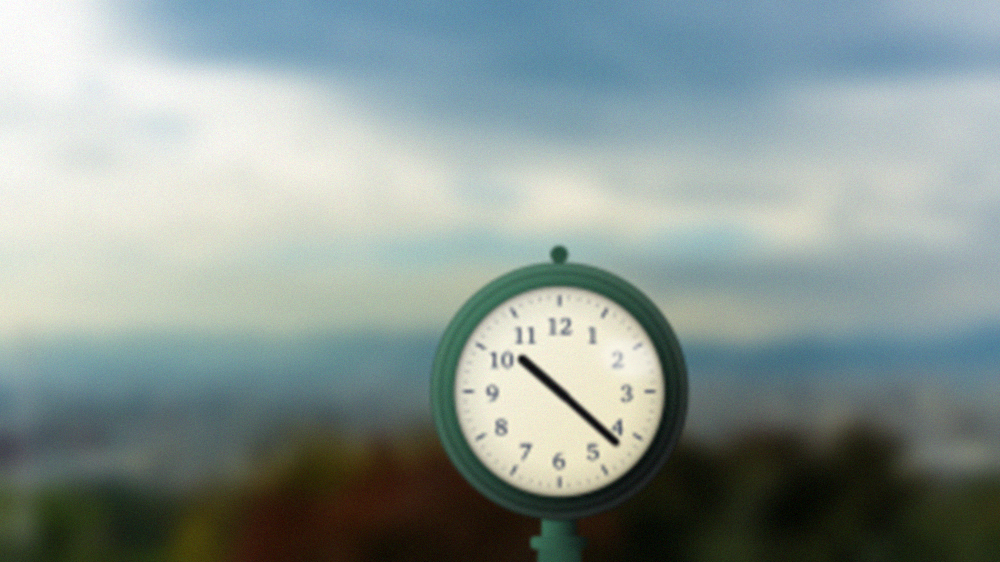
10.22
